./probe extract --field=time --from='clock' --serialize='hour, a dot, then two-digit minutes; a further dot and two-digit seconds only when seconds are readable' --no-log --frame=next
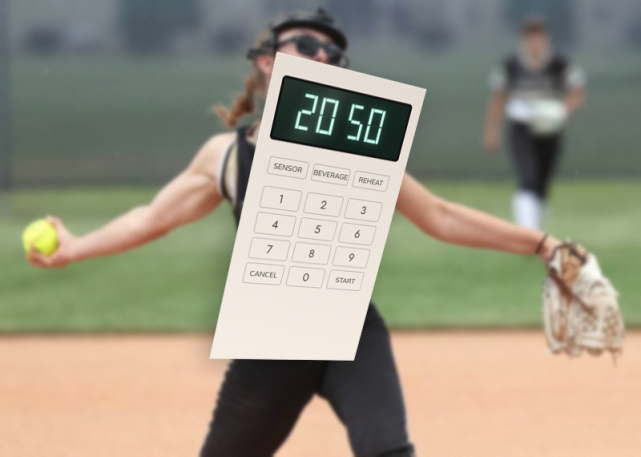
20.50
